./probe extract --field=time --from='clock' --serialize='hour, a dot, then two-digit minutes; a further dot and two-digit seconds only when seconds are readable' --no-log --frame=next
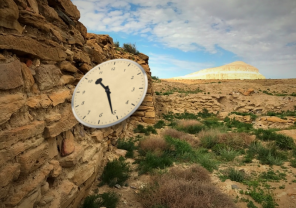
10.26
